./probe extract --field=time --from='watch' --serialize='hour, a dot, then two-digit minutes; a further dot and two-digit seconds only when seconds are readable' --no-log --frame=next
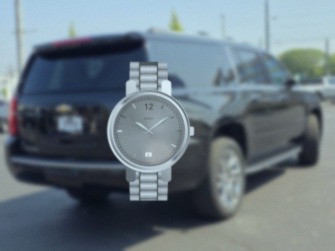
10.09
